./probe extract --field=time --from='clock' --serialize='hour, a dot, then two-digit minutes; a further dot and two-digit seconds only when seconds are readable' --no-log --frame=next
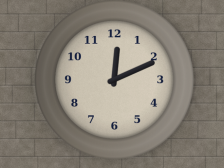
12.11
